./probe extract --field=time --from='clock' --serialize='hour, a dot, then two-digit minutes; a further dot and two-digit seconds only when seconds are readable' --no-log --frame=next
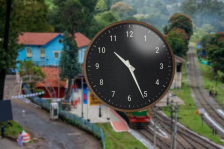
10.26
